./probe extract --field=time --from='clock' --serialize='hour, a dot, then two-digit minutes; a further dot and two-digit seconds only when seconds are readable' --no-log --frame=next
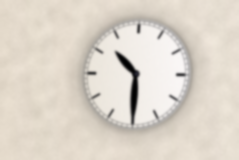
10.30
